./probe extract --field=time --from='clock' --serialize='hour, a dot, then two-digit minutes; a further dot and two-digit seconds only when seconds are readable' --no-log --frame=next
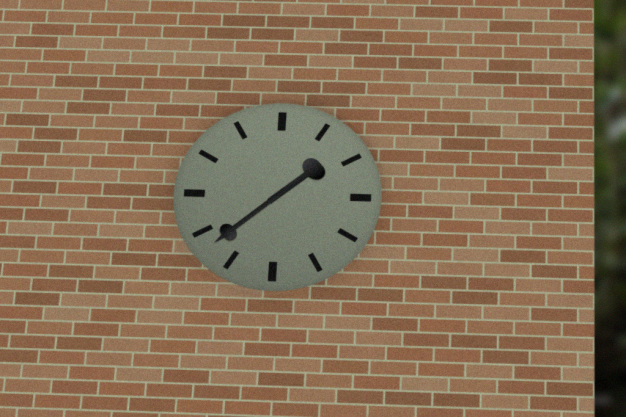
1.38
